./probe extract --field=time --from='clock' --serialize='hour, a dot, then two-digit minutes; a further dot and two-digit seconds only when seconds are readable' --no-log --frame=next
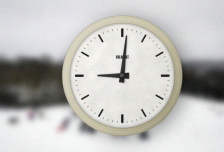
9.01
